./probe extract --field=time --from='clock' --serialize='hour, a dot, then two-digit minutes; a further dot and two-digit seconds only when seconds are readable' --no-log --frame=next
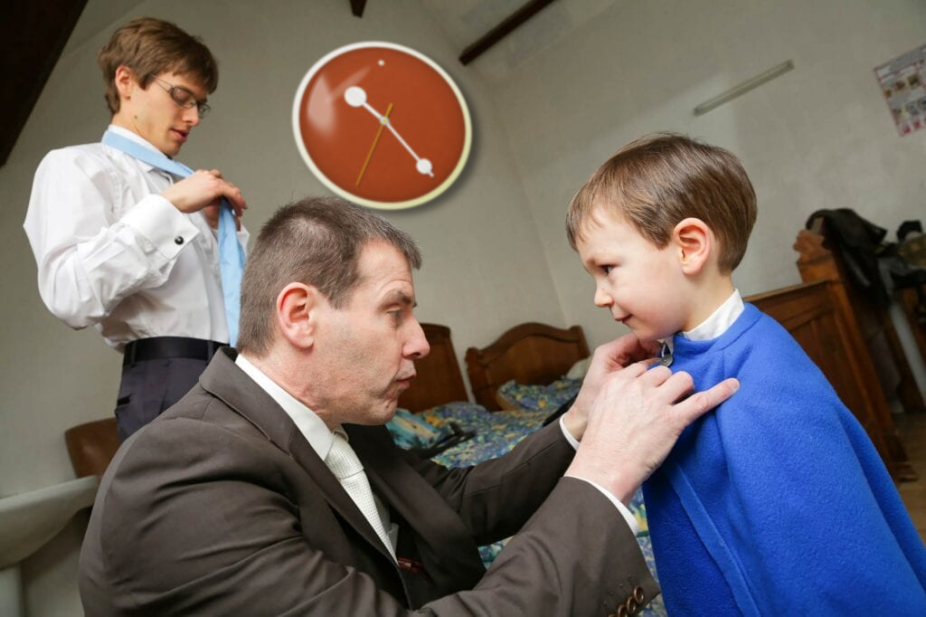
10.23.34
